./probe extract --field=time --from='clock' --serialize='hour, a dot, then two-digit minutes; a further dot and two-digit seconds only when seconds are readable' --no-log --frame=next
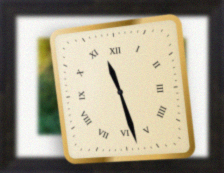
11.28
